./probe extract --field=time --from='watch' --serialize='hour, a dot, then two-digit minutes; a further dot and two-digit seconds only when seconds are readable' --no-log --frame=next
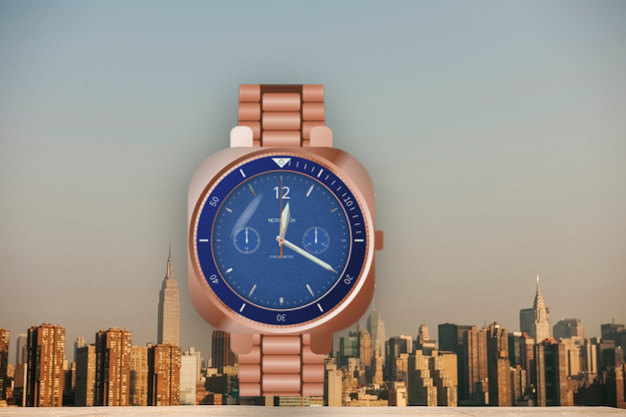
12.20
